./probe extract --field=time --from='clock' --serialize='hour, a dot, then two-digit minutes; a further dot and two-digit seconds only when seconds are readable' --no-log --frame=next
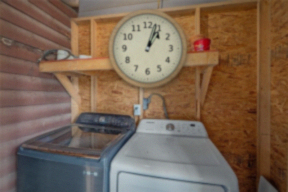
1.03
